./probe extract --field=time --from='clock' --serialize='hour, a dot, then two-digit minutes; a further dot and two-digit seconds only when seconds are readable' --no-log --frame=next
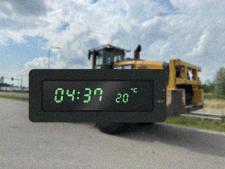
4.37
